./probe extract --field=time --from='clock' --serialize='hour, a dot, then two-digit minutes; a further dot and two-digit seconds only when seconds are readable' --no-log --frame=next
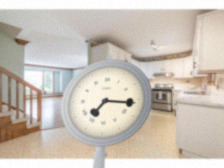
7.16
